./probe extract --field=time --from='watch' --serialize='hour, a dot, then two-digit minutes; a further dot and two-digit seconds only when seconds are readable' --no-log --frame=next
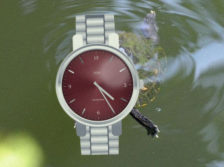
4.25
